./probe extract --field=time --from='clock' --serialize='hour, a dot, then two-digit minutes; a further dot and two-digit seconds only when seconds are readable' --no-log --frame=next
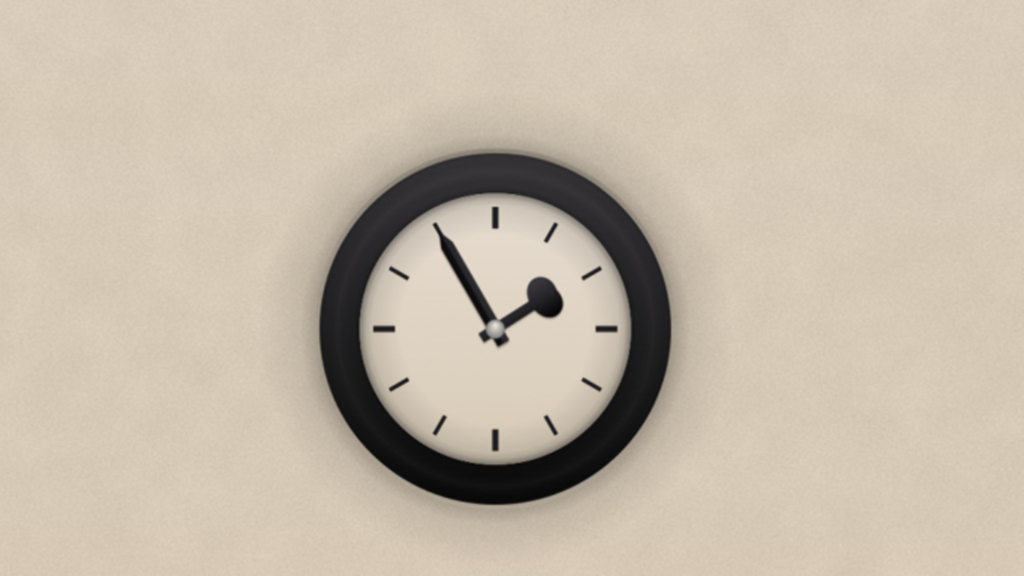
1.55
